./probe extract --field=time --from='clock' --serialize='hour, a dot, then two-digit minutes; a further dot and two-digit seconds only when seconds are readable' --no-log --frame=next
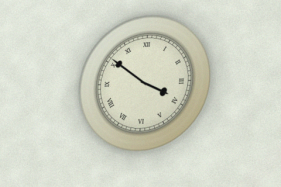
3.51
